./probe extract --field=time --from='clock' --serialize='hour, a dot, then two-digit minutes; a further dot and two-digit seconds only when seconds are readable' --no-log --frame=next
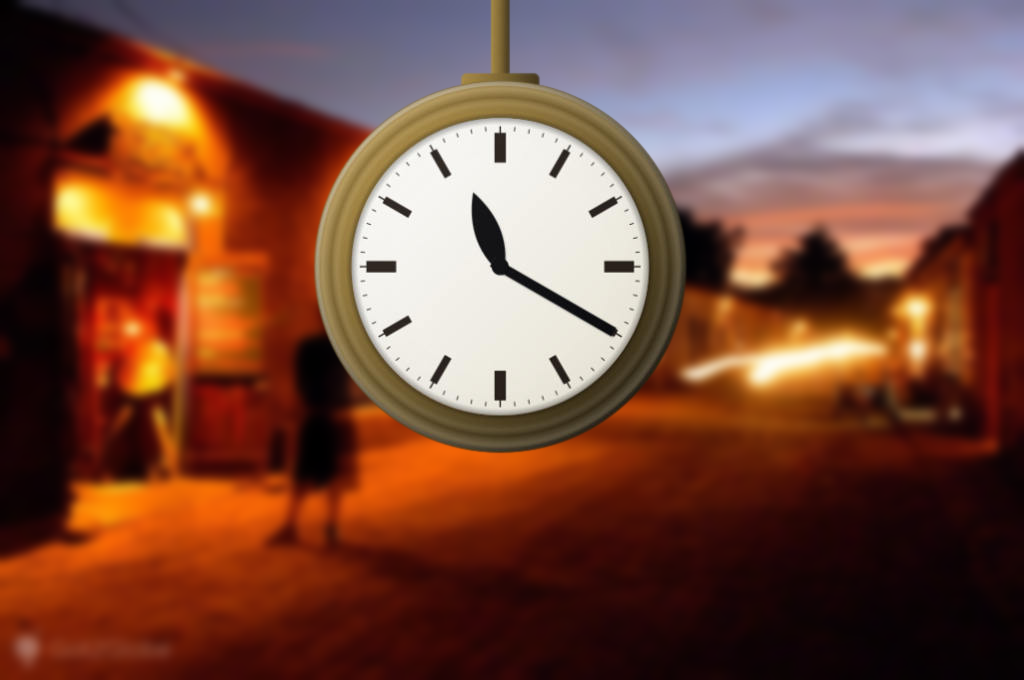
11.20
